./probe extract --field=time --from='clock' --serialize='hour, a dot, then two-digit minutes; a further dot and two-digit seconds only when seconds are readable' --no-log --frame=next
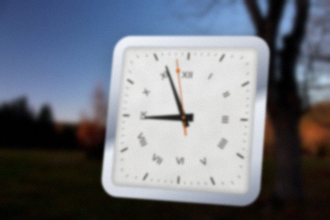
8.55.58
